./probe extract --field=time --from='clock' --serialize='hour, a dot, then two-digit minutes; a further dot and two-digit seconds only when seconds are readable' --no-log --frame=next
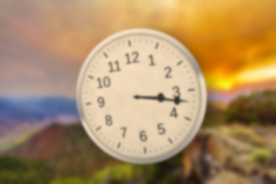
3.17
